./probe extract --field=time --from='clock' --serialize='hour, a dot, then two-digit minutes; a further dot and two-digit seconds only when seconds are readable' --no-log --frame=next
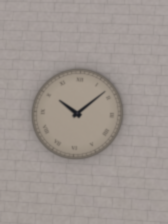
10.08
